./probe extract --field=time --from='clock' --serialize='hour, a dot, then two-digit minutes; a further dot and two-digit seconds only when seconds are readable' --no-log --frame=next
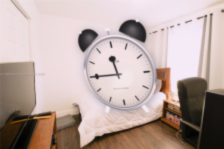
11.45
